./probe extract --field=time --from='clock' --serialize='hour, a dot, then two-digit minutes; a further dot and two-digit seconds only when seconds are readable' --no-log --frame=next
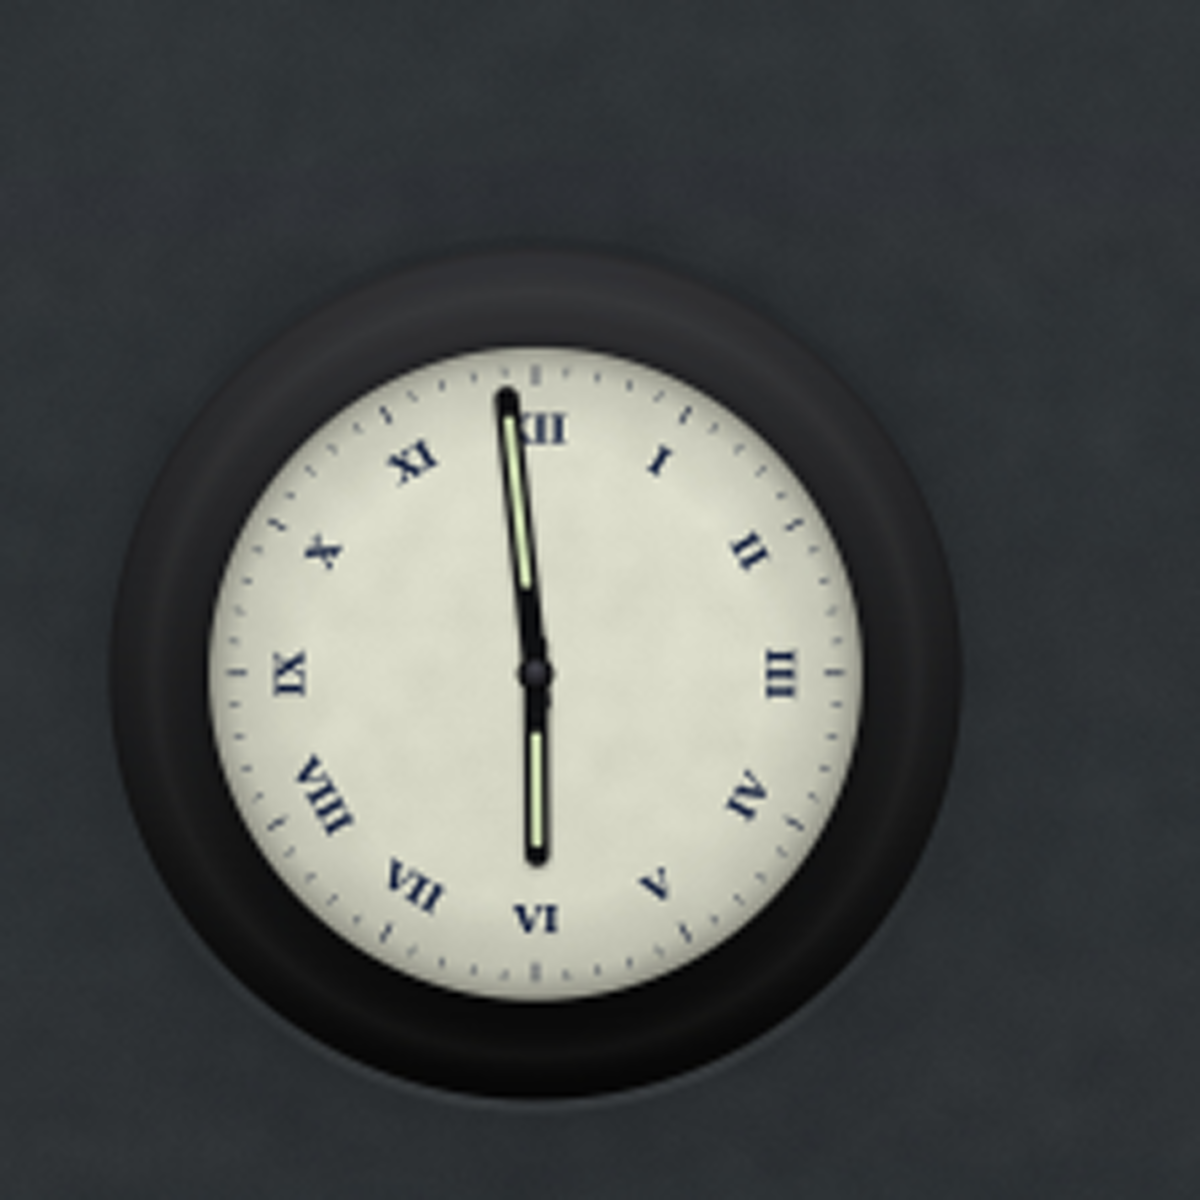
5.59
